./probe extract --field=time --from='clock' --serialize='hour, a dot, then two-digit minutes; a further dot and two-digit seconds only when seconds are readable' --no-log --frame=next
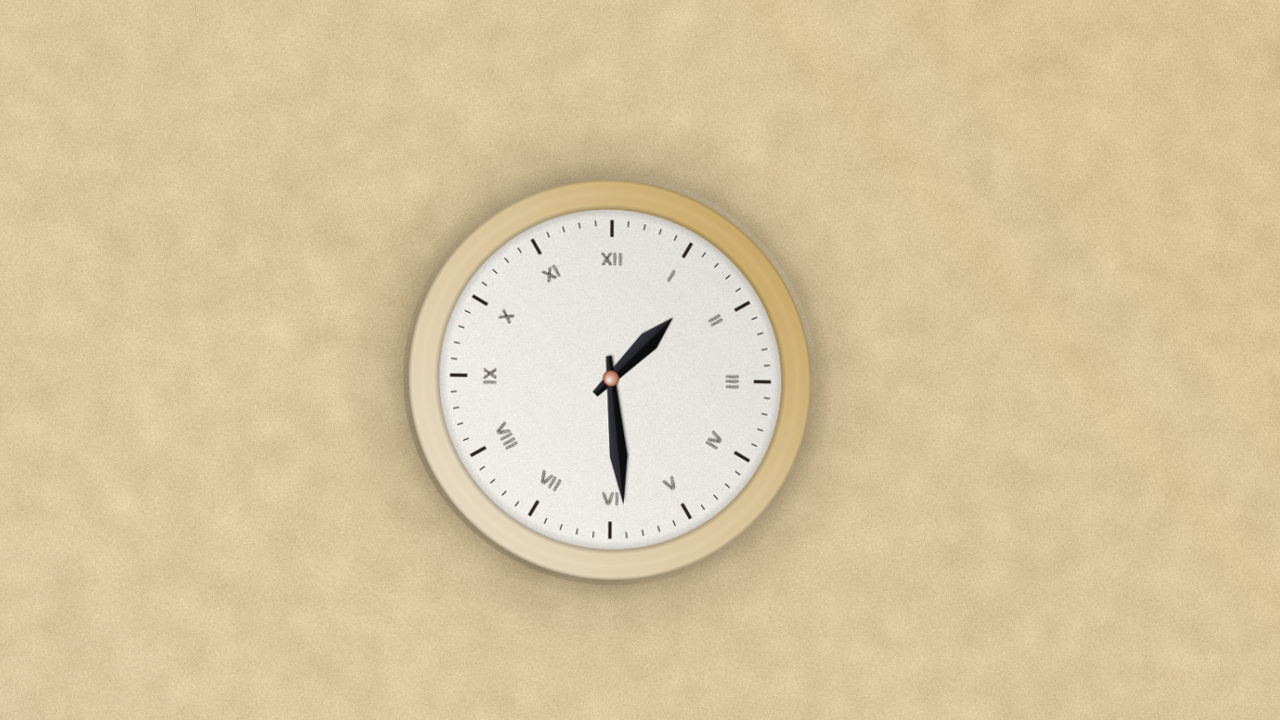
1.29
